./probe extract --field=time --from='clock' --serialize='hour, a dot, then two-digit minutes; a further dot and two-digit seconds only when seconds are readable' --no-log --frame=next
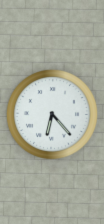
6.23
